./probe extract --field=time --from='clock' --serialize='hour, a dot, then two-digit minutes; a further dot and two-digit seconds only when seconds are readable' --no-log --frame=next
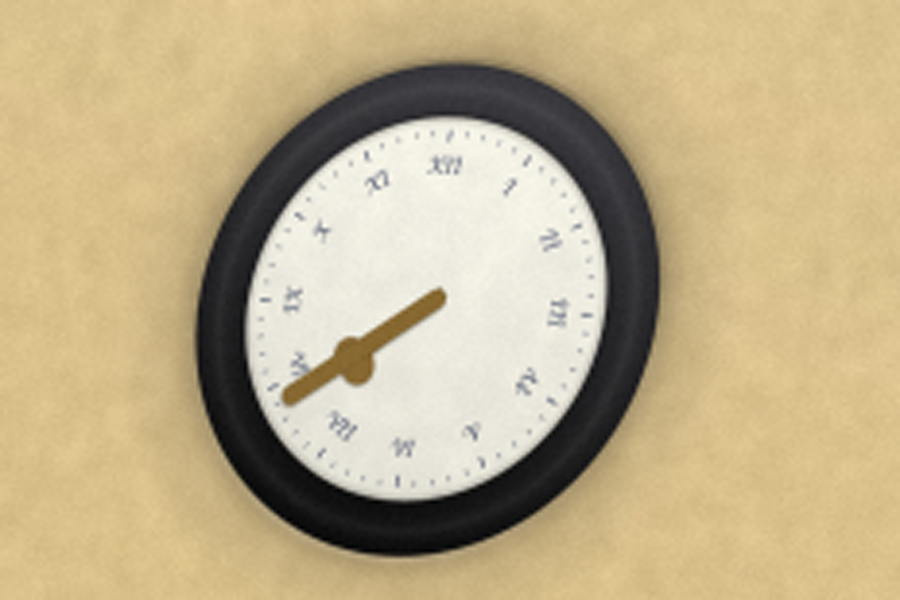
7.39
